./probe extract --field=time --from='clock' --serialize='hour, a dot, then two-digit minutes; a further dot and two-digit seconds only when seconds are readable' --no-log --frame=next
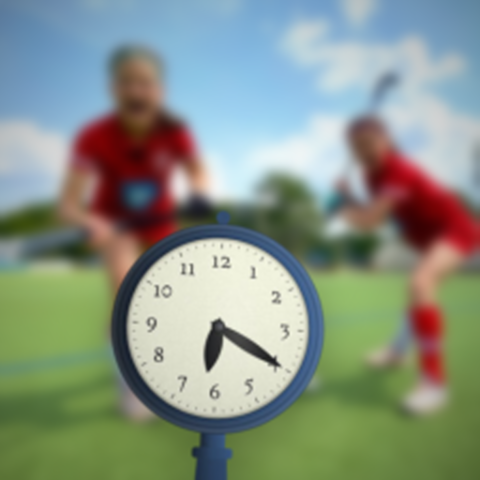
6.20
